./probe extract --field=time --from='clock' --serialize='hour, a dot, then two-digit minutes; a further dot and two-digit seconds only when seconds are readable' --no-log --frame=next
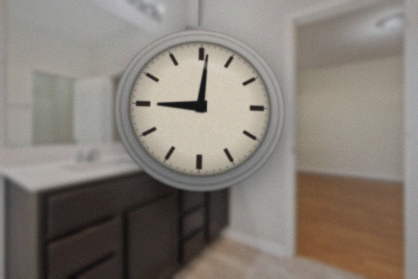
9.01
